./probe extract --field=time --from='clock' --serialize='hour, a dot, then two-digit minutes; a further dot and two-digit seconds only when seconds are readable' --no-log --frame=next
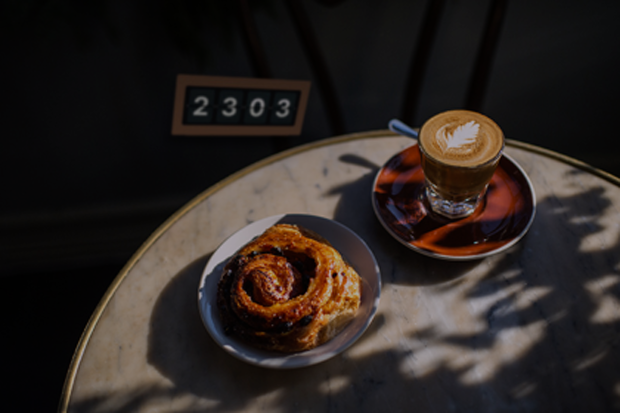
23.03
